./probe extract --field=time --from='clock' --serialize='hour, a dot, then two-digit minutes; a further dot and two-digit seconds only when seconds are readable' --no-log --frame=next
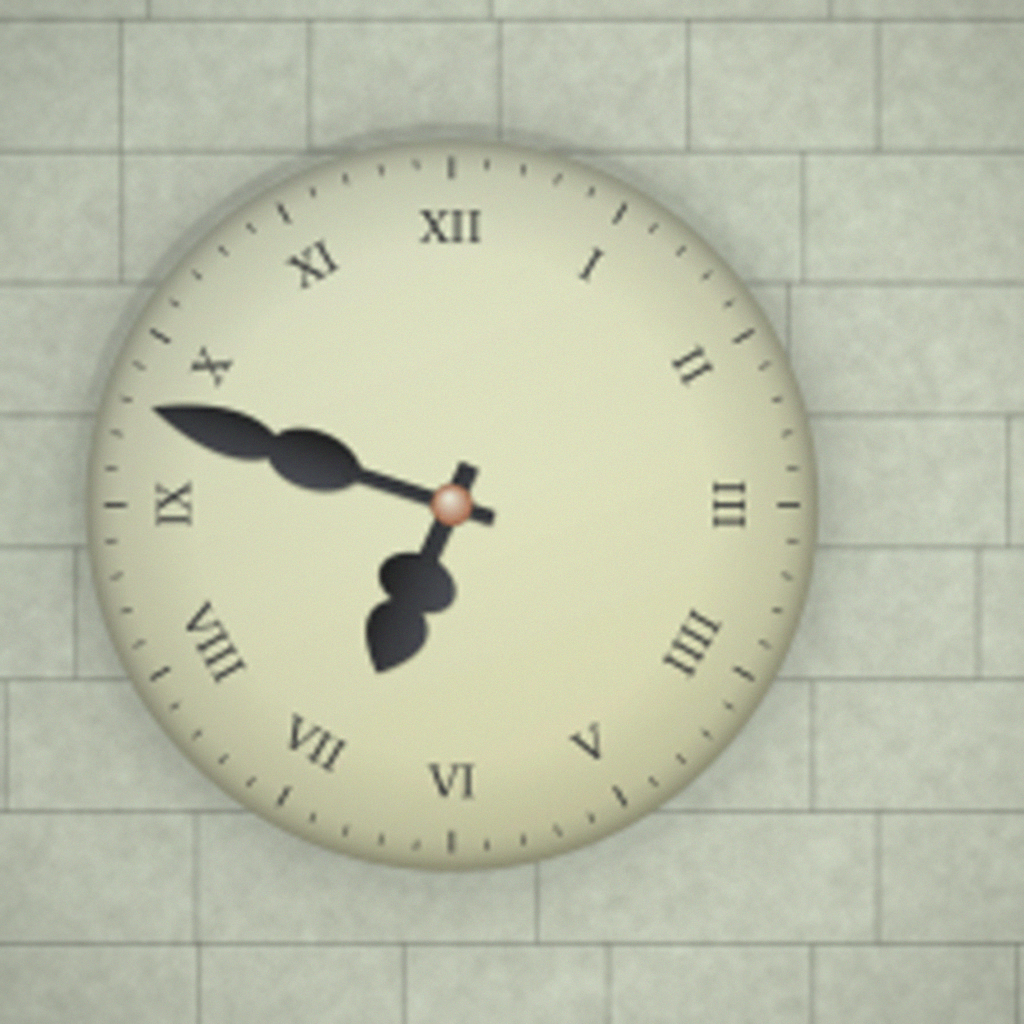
6.48
